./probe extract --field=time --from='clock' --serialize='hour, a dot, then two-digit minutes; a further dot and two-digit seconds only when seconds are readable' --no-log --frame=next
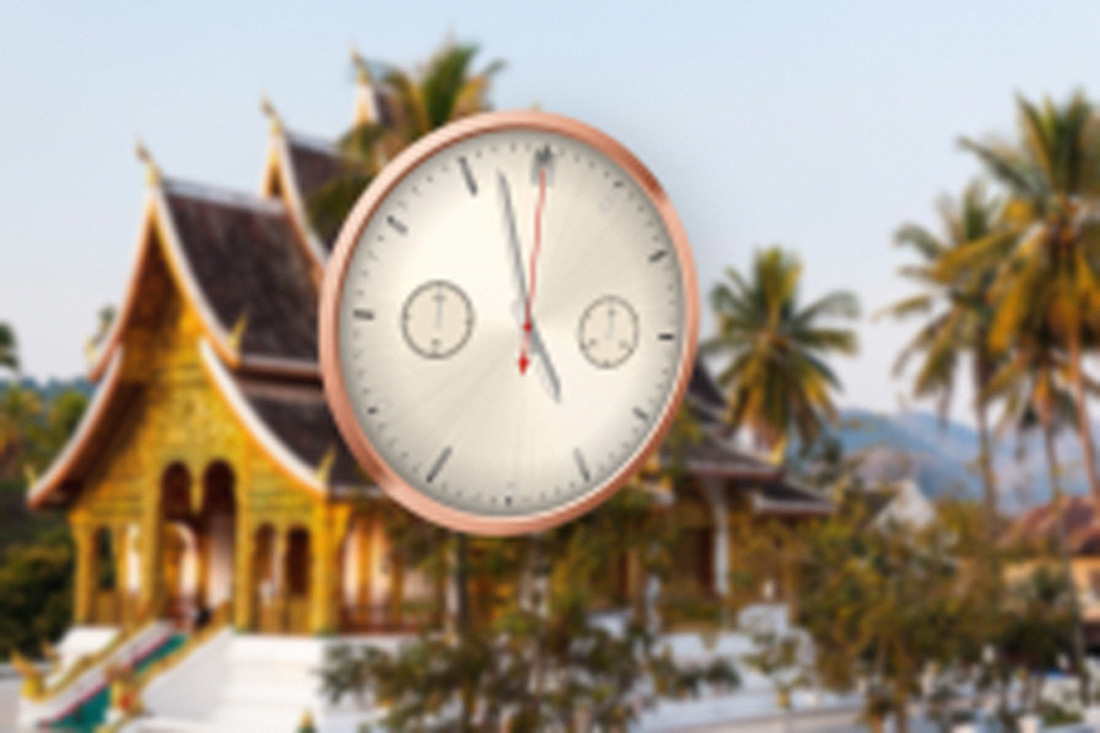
4.57
